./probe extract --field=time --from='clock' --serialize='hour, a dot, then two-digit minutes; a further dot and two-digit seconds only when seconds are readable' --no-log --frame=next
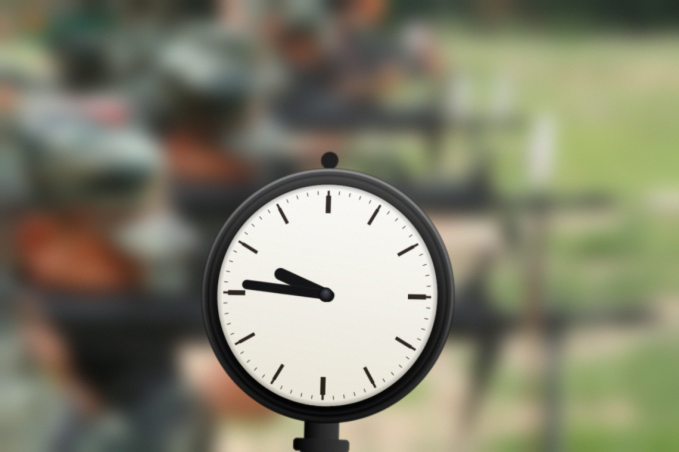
9.46
